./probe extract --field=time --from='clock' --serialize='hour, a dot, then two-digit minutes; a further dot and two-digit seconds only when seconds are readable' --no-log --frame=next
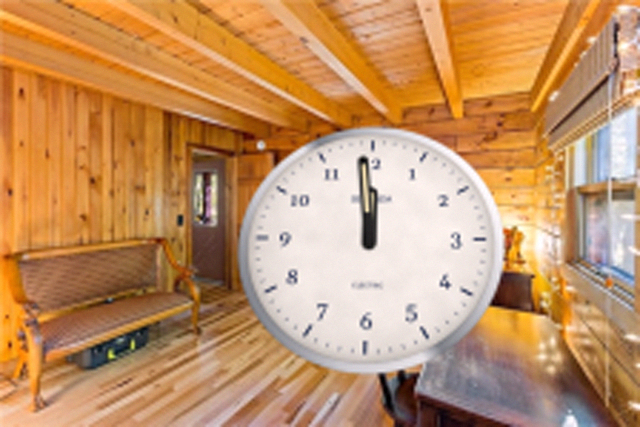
11.59
